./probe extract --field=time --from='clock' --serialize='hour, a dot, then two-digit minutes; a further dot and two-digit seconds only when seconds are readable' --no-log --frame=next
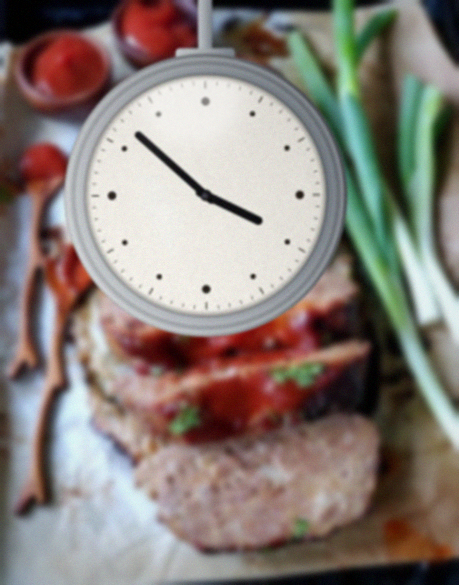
3.52
